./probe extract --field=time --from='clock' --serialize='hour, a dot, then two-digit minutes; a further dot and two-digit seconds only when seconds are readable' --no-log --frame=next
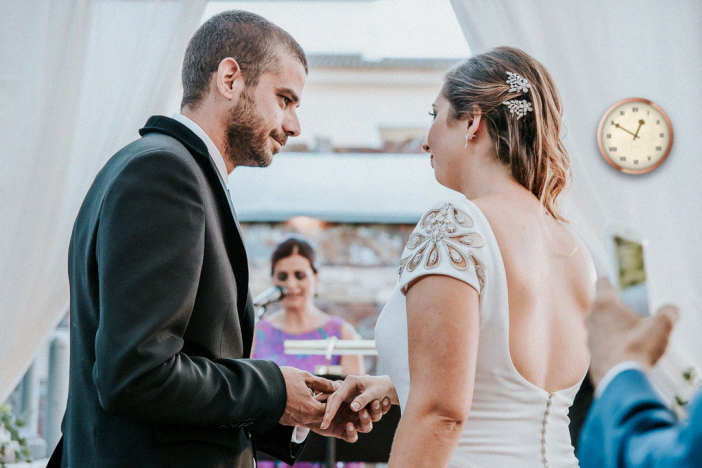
12.50
